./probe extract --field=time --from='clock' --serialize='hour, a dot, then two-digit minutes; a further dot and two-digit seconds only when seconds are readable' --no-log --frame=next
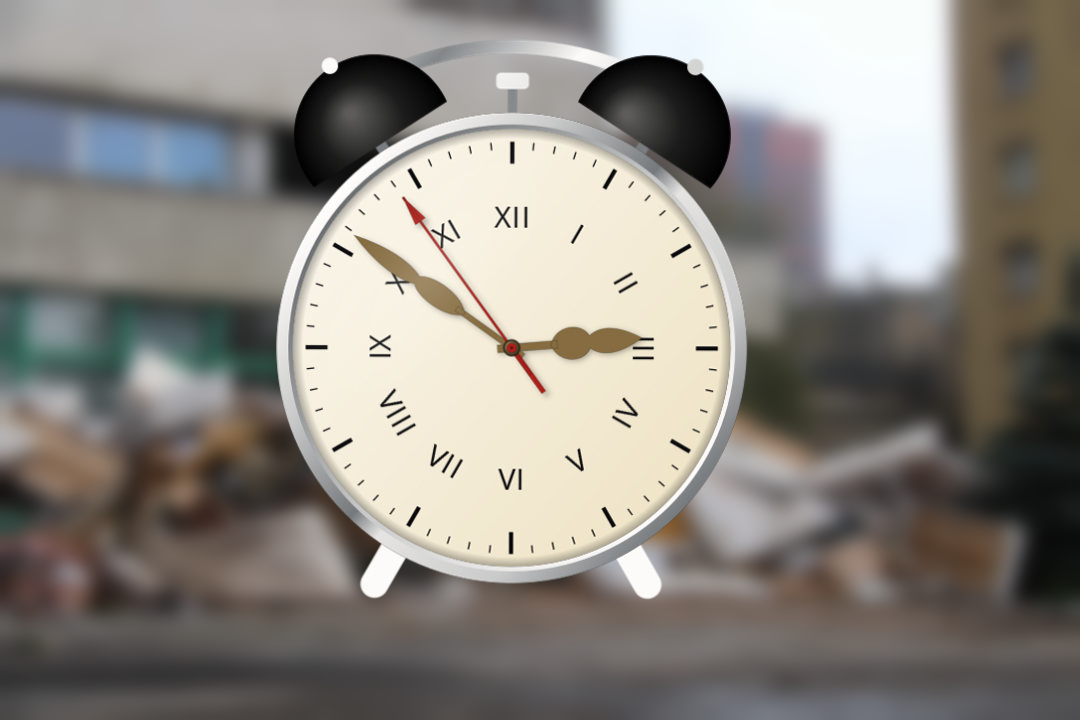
2.50.54
